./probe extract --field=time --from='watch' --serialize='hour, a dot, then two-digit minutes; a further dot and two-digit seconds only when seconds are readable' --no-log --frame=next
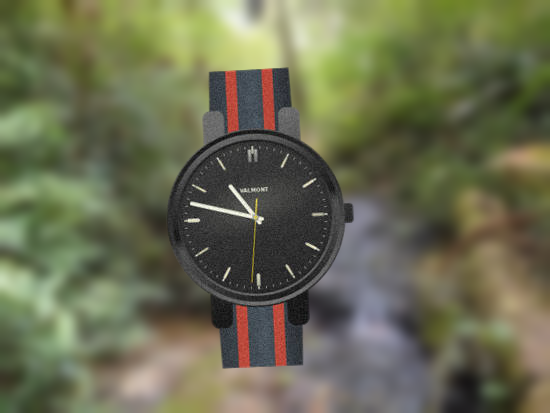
10.47.31
